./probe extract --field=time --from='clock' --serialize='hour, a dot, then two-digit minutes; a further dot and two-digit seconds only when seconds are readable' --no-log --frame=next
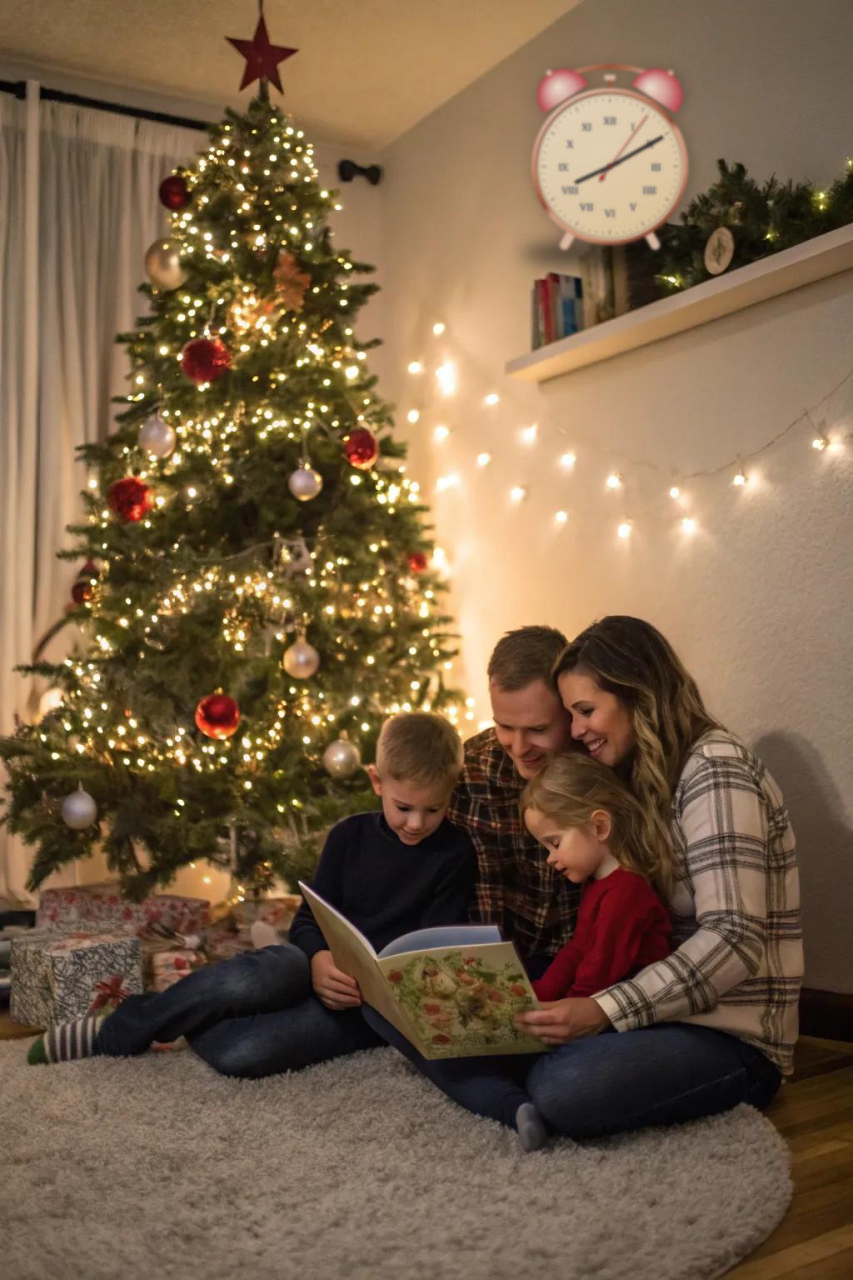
8.10.06
